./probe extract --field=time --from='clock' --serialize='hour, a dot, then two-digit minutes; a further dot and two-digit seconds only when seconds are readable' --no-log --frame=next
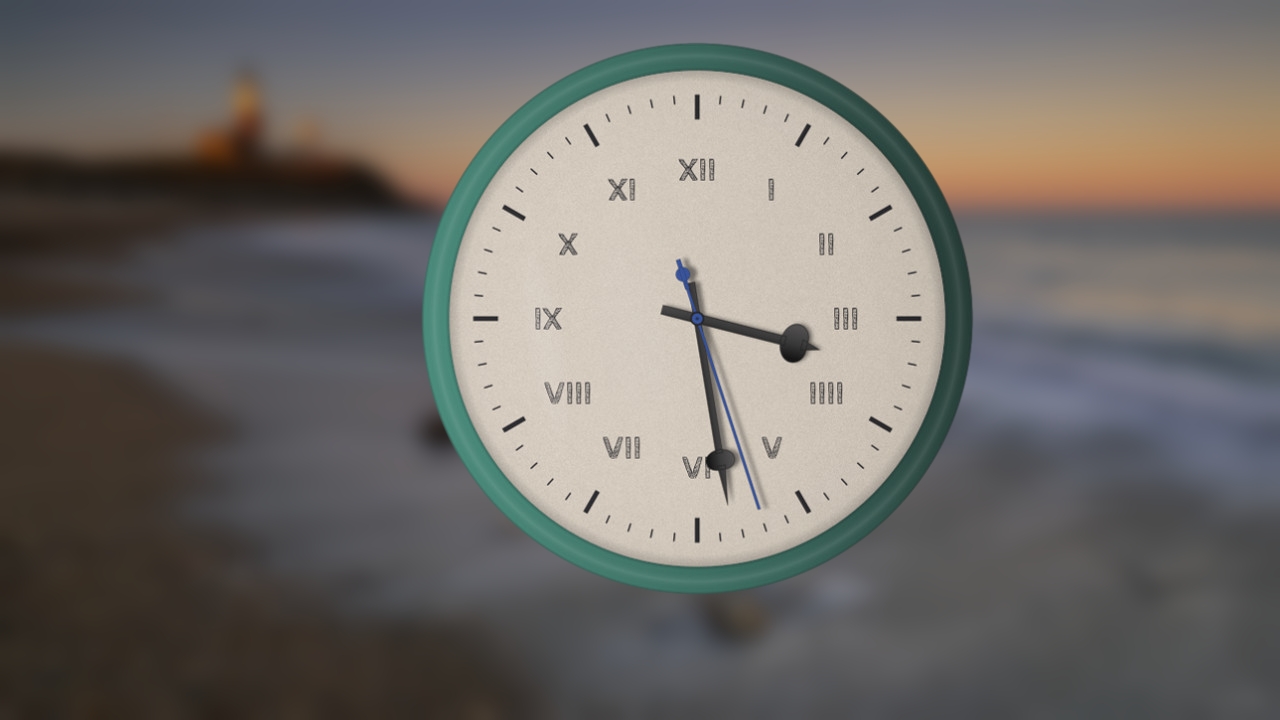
3.28.27
